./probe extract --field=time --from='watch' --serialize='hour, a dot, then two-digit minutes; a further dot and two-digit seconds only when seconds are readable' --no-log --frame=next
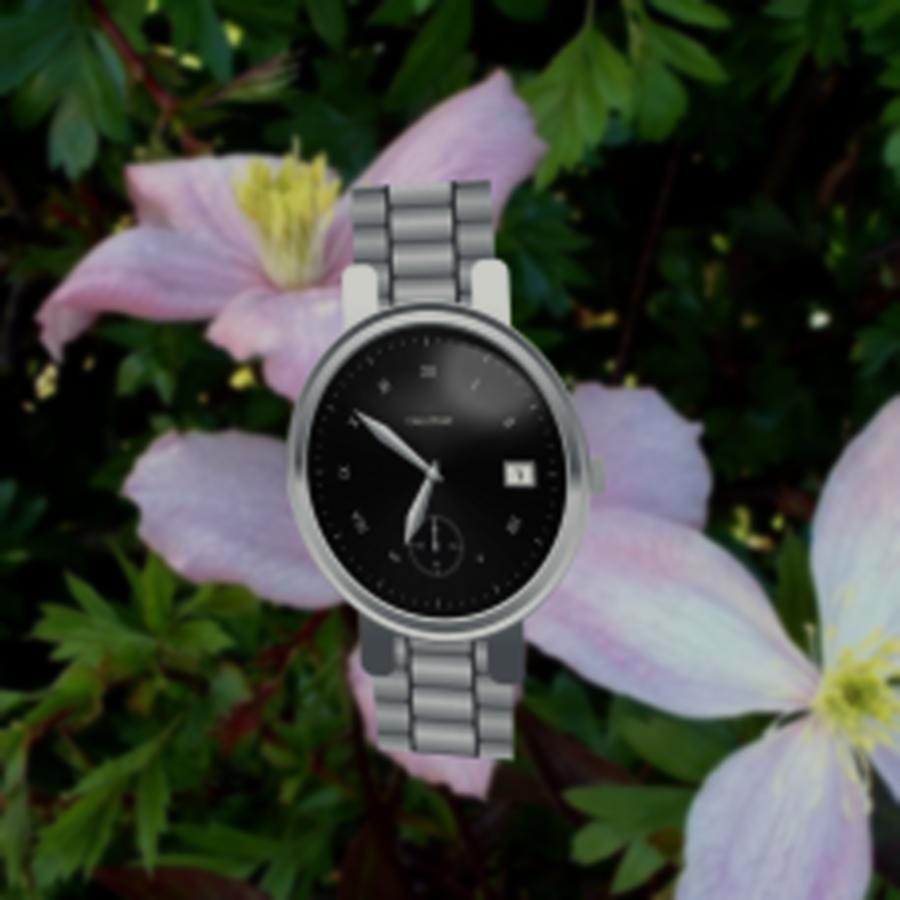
6.51
